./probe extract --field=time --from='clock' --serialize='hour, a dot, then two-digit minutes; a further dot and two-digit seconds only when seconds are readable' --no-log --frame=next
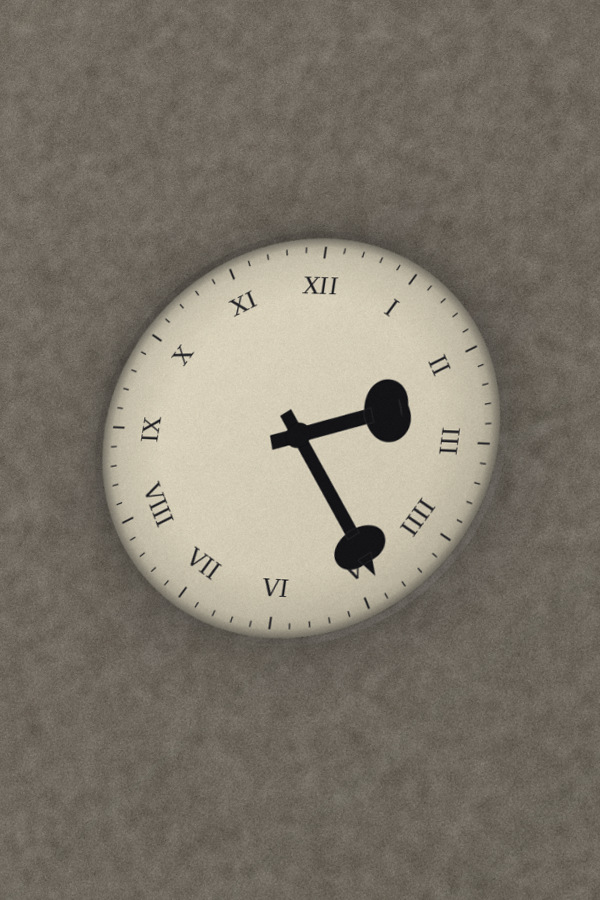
2.24
